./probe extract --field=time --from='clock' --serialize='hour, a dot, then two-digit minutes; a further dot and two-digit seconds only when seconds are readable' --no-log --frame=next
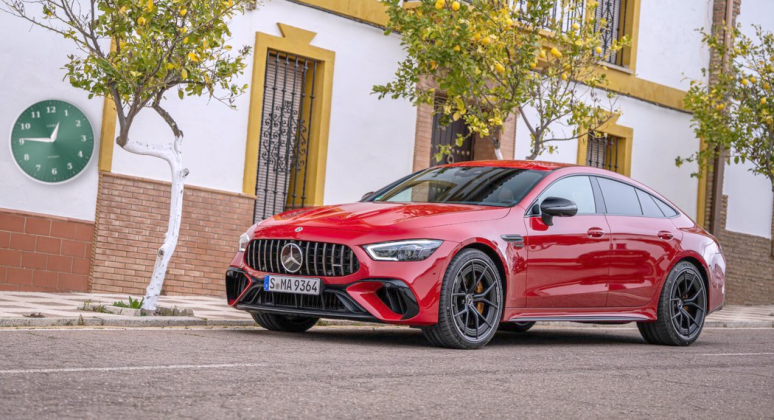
12.46
